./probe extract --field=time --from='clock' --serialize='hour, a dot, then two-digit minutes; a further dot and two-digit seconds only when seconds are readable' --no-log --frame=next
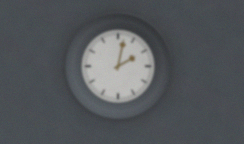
2.02
